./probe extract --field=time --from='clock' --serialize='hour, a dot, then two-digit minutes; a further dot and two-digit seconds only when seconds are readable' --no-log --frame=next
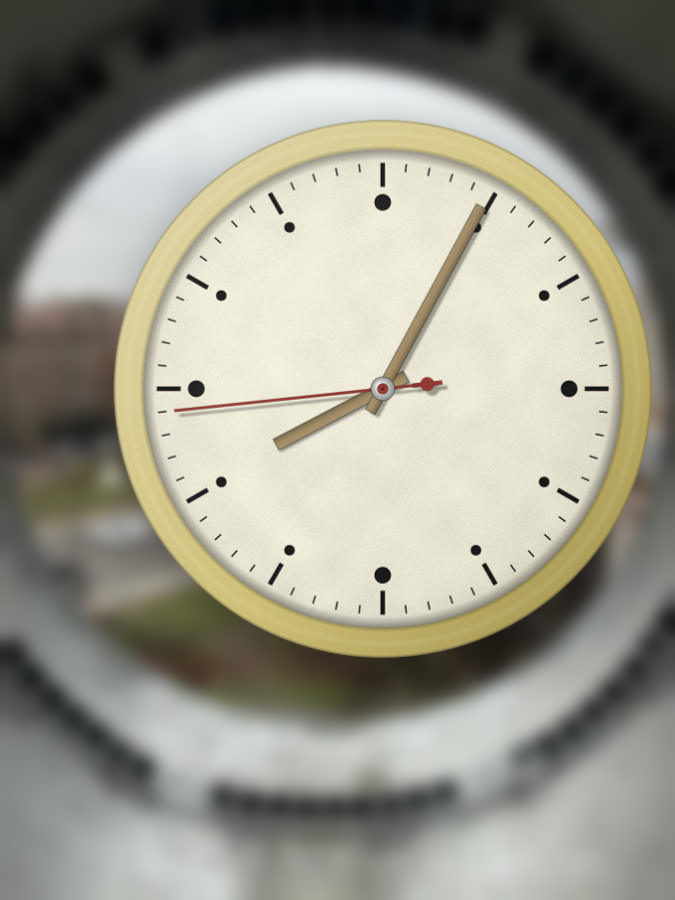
8.04.44
